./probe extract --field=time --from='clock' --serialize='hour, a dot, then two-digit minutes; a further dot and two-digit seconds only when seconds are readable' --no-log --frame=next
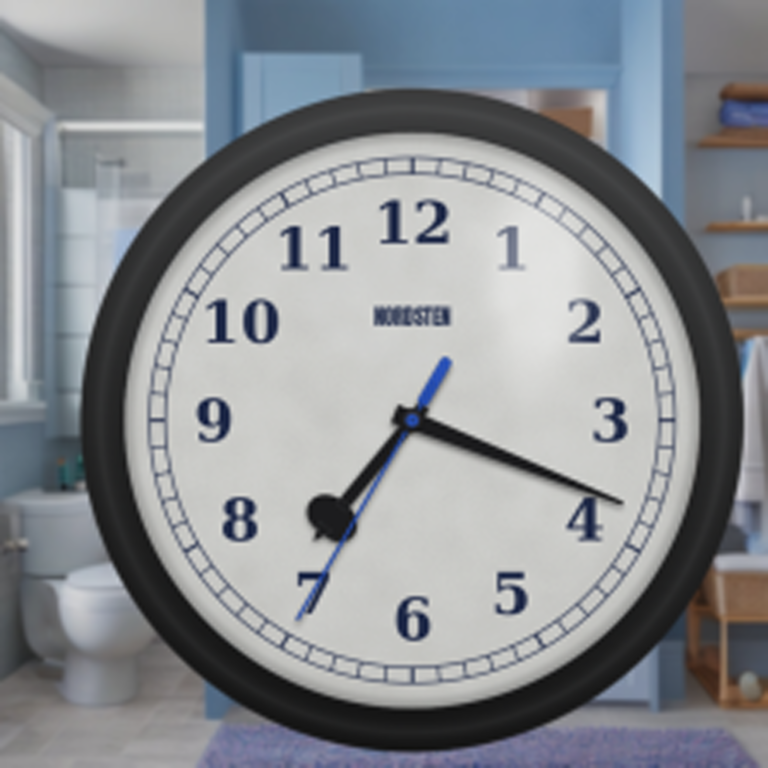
7.18.35
